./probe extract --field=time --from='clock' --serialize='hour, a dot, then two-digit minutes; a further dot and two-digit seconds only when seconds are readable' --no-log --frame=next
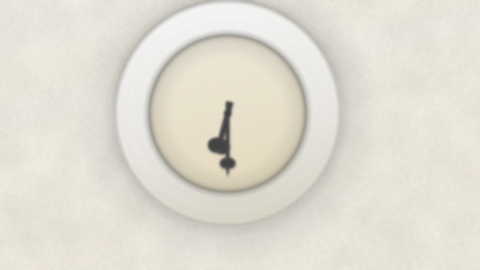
6.30
